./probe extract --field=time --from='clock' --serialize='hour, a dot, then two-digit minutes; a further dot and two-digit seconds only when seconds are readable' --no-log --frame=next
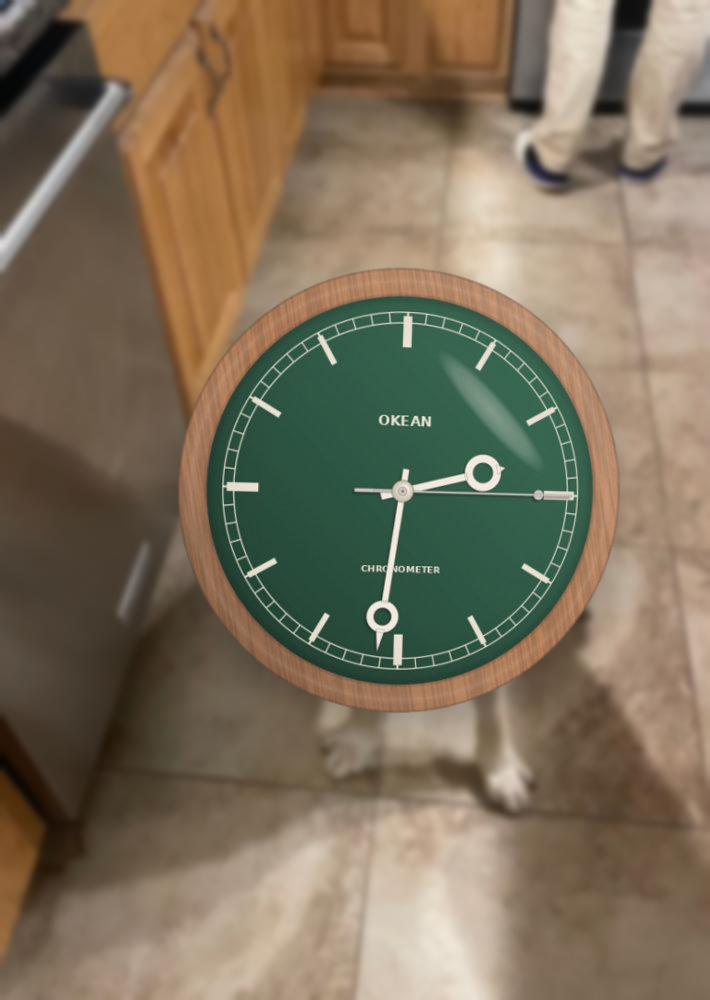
2.31.15
